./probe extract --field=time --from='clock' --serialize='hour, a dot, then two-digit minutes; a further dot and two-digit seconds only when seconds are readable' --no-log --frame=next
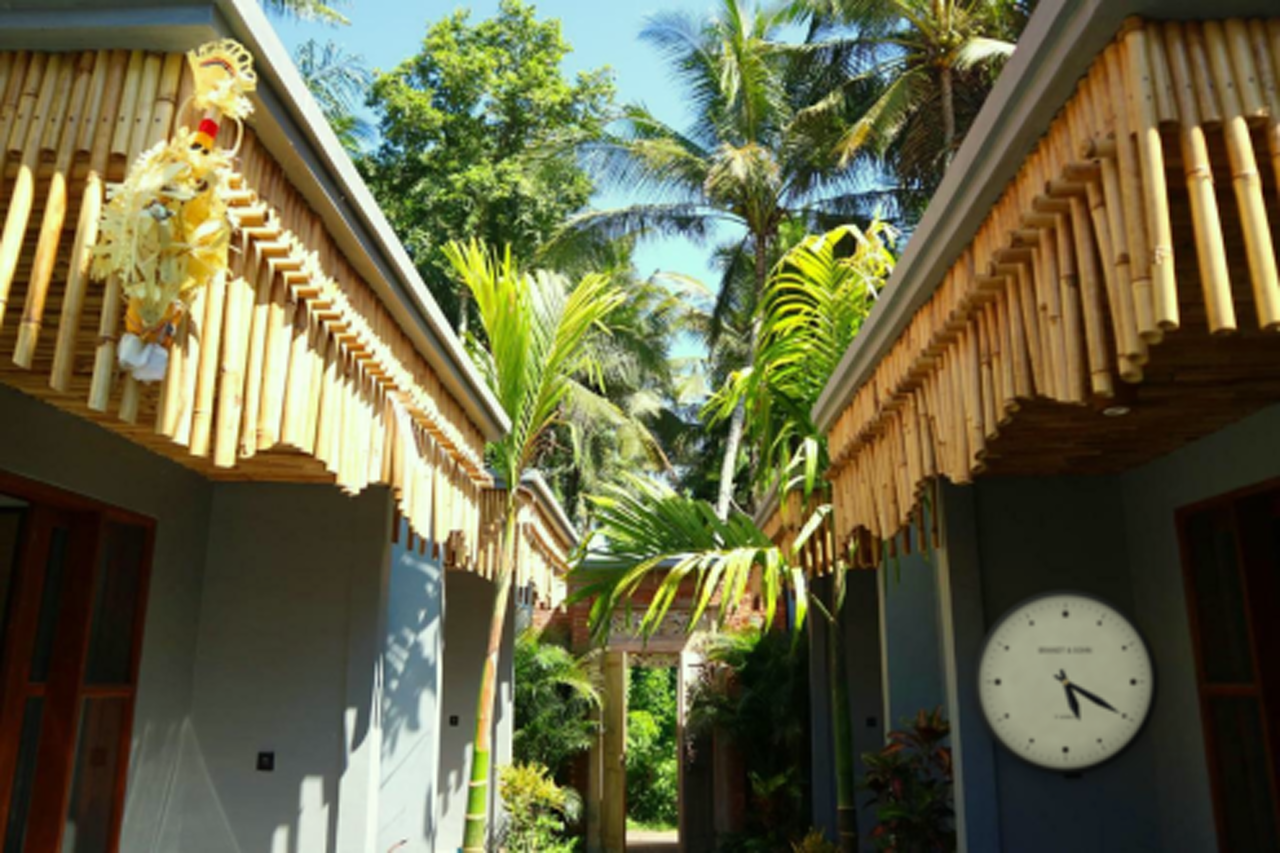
5.20
